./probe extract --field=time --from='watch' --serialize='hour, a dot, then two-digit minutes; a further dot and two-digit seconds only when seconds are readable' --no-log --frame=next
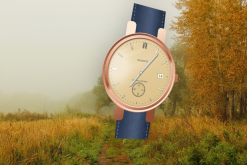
7.06
